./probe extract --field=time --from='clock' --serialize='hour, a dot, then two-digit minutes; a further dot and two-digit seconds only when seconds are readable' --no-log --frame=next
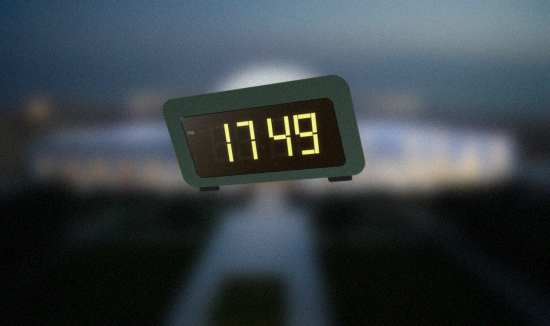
17.49
